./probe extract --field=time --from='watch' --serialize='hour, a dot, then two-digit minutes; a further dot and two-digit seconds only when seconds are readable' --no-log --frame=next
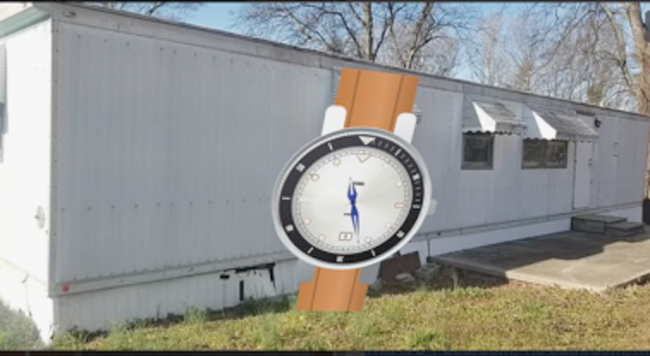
11.27
